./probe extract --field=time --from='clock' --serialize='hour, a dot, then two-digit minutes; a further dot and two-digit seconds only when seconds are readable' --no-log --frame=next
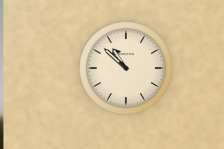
10.52
